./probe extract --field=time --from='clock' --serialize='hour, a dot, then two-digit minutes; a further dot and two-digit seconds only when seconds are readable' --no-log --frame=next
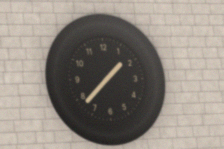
1.38
